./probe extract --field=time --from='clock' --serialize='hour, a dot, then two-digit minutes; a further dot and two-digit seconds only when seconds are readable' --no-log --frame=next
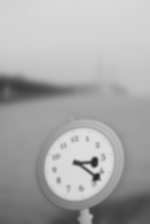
3.23
